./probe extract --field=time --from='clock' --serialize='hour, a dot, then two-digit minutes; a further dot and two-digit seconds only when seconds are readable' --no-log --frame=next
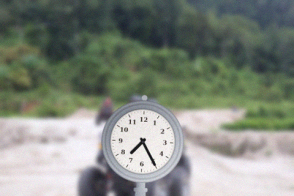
7.25
